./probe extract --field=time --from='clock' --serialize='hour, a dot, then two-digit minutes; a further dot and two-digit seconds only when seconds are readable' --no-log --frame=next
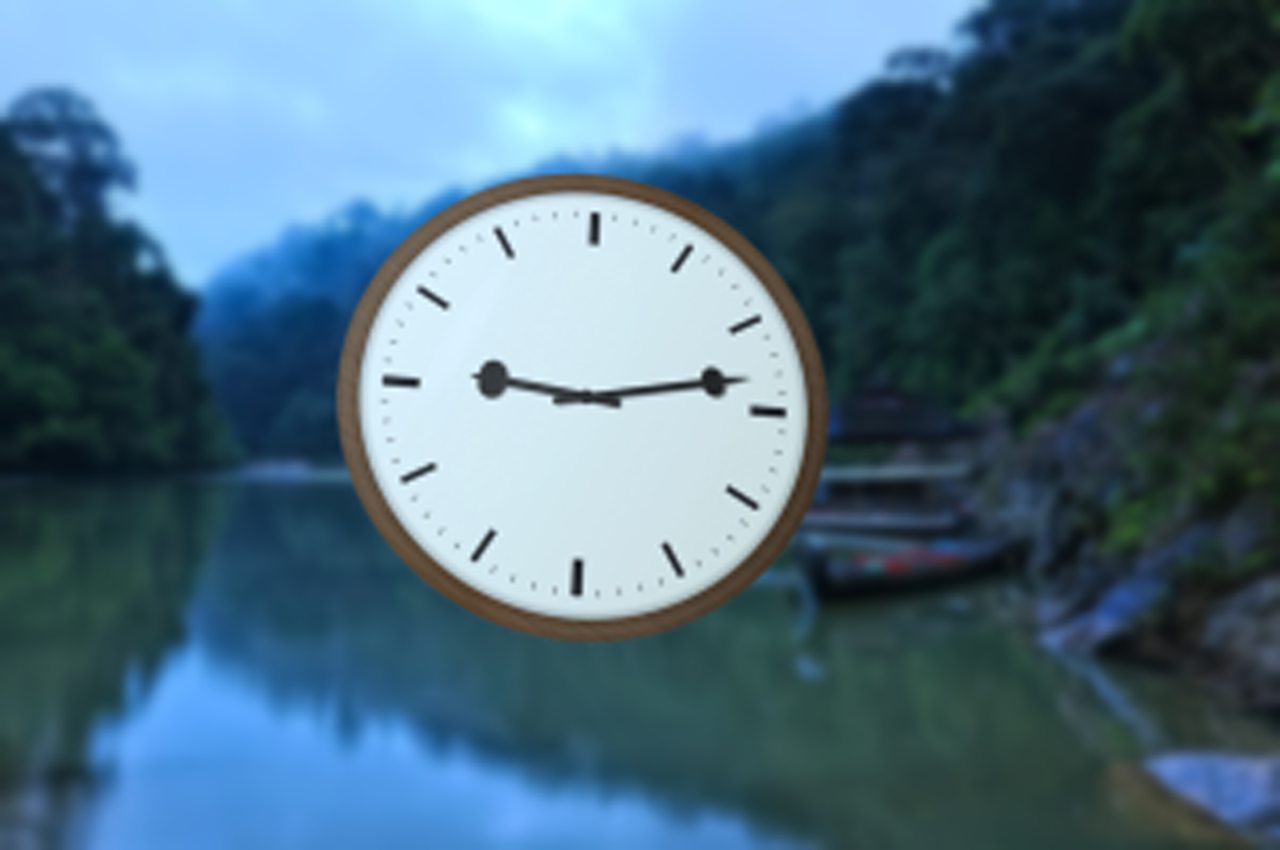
9.13
